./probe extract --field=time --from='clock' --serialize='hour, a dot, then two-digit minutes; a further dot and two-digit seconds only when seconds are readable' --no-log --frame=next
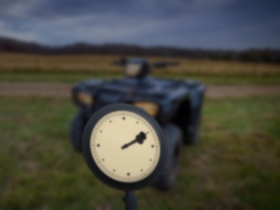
2.10
